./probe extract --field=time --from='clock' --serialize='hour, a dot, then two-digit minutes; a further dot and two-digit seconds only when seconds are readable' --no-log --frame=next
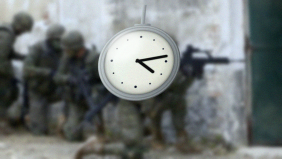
4.13
